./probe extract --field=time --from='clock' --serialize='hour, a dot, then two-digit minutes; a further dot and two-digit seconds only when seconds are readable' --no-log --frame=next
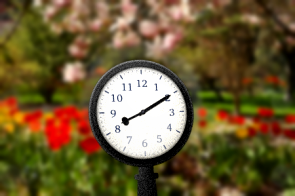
8.10
